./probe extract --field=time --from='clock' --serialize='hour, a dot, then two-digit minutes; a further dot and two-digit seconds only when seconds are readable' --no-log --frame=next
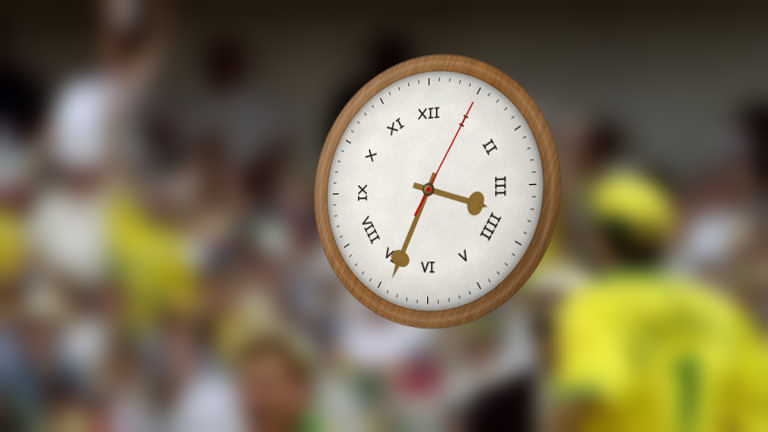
3.34.05
